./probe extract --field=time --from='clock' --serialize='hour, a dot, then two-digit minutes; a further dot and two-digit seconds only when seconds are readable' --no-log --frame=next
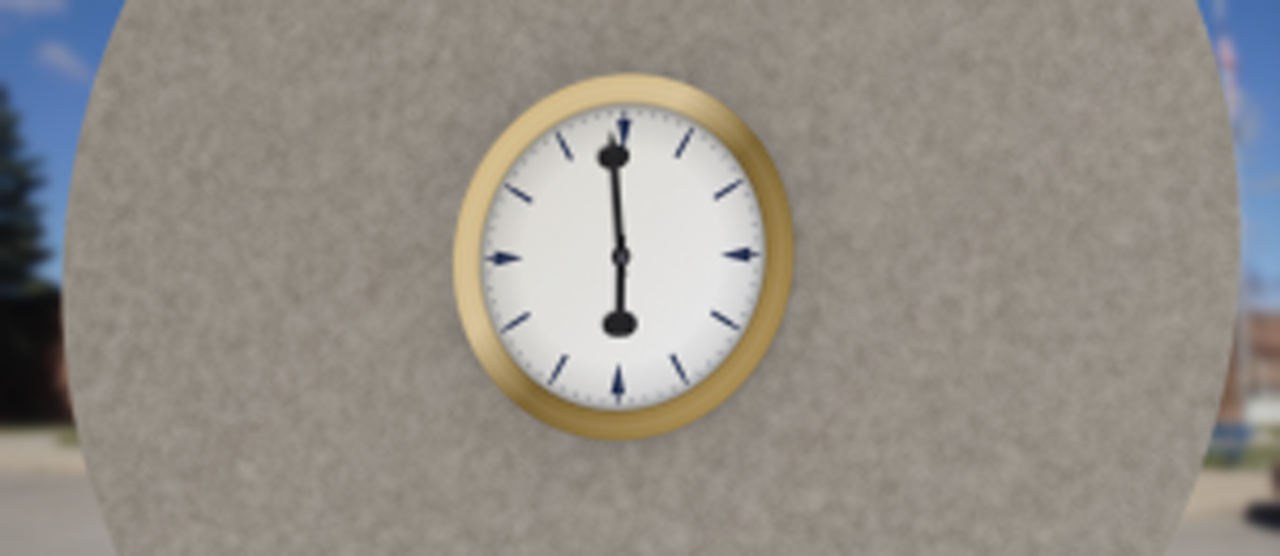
5.59
